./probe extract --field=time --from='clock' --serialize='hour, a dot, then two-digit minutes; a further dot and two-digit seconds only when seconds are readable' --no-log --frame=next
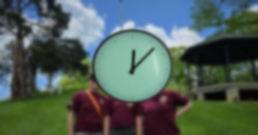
12.07
